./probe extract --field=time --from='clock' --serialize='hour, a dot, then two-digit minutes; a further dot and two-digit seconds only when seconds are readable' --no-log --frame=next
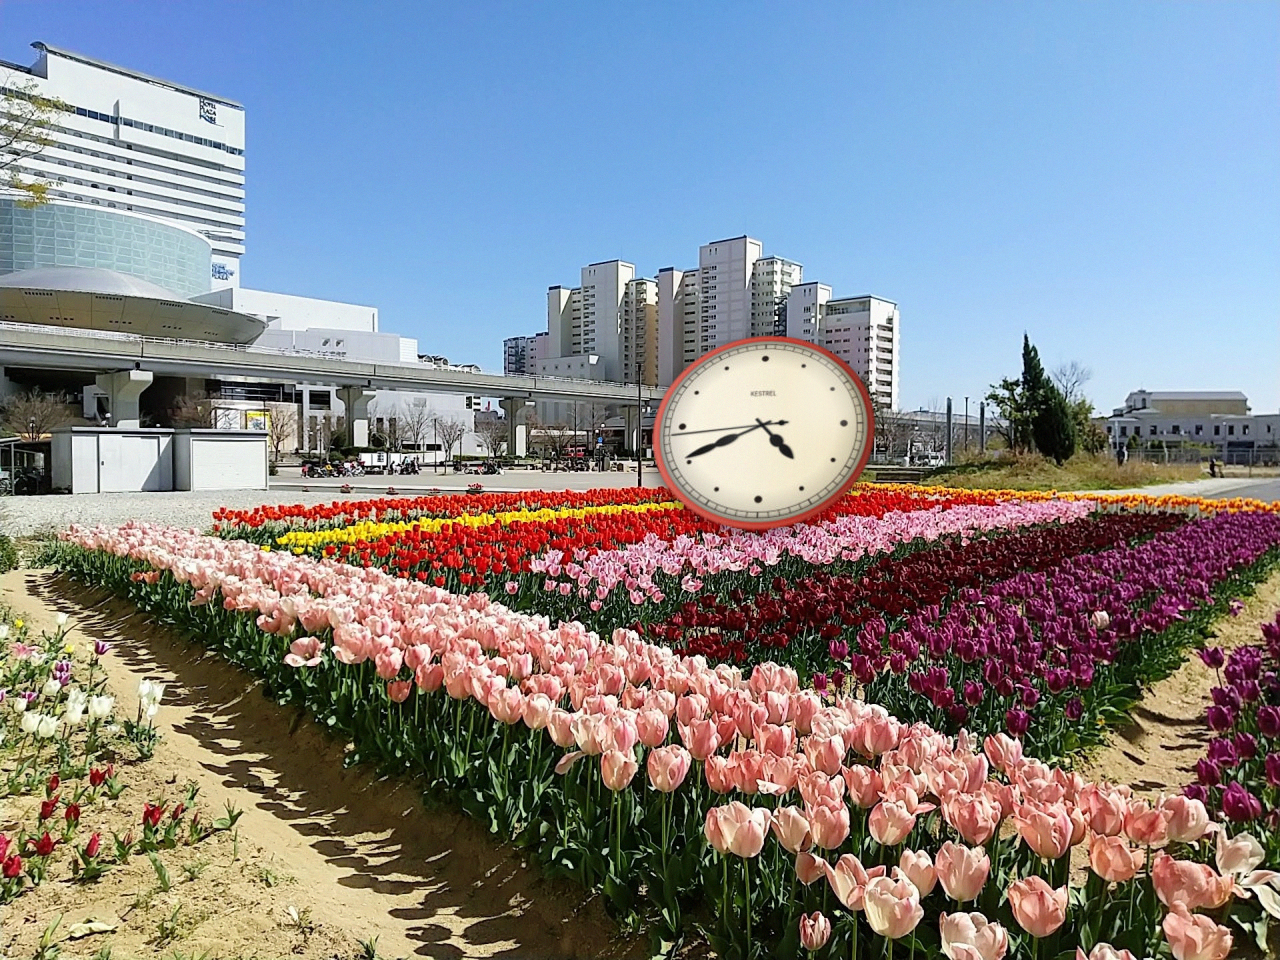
4.40.44
